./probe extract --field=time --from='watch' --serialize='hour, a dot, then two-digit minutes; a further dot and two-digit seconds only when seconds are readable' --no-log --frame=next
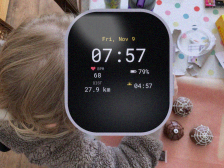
7.57
